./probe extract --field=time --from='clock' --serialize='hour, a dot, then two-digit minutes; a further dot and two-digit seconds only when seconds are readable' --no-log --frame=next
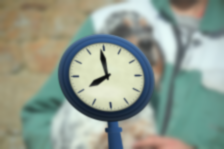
7.59
